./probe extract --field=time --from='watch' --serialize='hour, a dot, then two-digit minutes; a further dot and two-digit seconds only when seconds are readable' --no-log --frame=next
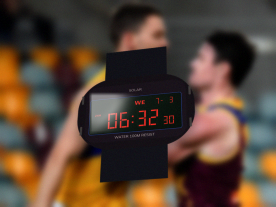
6.32.30
